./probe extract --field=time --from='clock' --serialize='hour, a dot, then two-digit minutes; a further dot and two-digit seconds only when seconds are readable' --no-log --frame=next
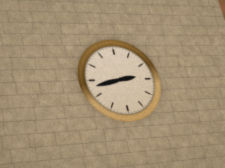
2.43
